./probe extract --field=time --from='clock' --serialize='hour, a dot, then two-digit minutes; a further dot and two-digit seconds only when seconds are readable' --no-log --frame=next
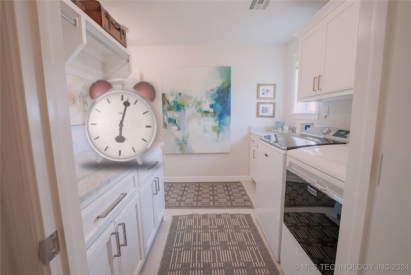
6.02
